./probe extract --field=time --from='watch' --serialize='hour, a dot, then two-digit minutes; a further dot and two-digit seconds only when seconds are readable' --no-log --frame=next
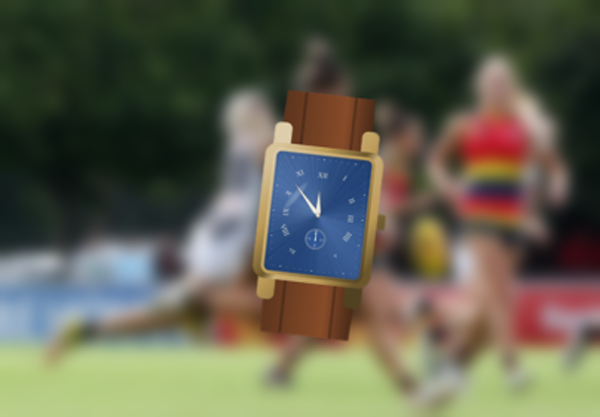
11.53
